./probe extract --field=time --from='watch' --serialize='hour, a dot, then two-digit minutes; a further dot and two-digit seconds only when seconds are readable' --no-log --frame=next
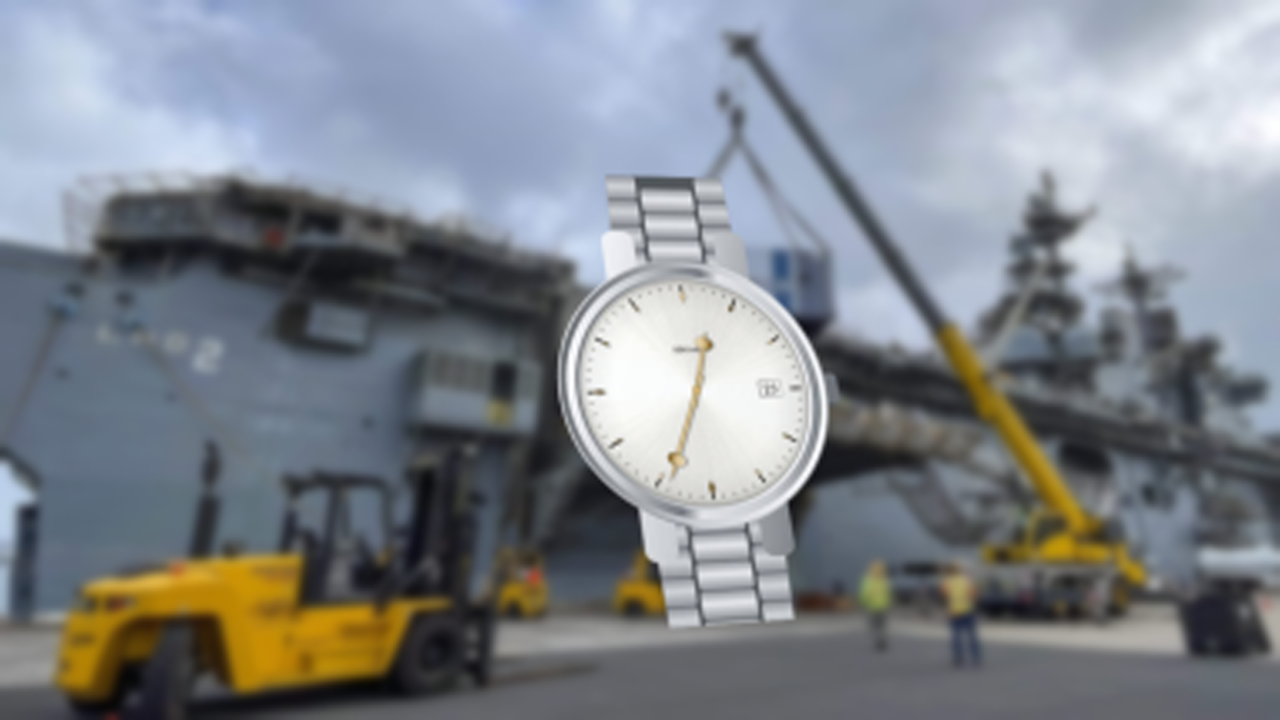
12.34
